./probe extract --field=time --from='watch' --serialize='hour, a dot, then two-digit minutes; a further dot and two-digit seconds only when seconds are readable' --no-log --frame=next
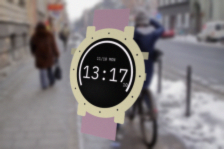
13.17
